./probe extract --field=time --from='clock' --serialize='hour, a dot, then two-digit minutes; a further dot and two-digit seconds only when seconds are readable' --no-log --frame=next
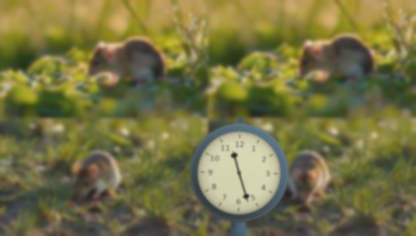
11.27
